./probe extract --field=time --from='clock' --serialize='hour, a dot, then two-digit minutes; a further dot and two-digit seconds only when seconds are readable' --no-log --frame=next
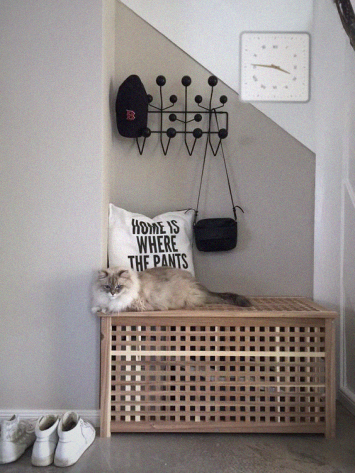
3.46
